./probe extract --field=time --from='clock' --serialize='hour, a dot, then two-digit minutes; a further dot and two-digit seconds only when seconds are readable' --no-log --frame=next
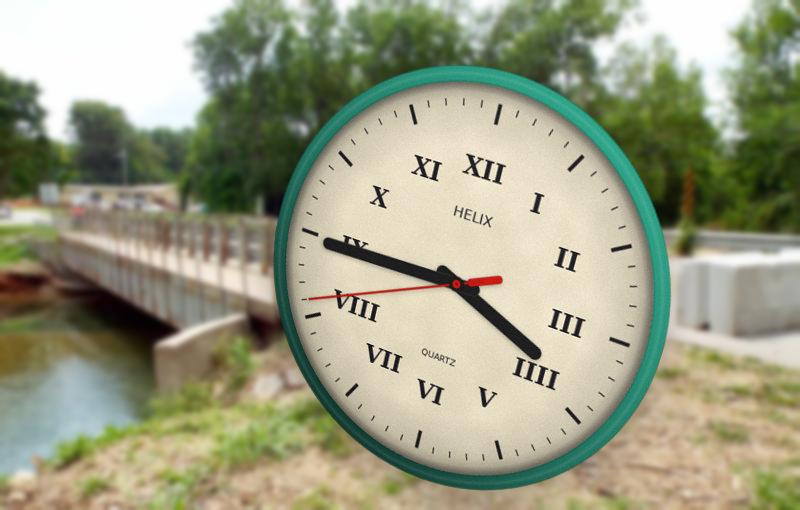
3.44.41
